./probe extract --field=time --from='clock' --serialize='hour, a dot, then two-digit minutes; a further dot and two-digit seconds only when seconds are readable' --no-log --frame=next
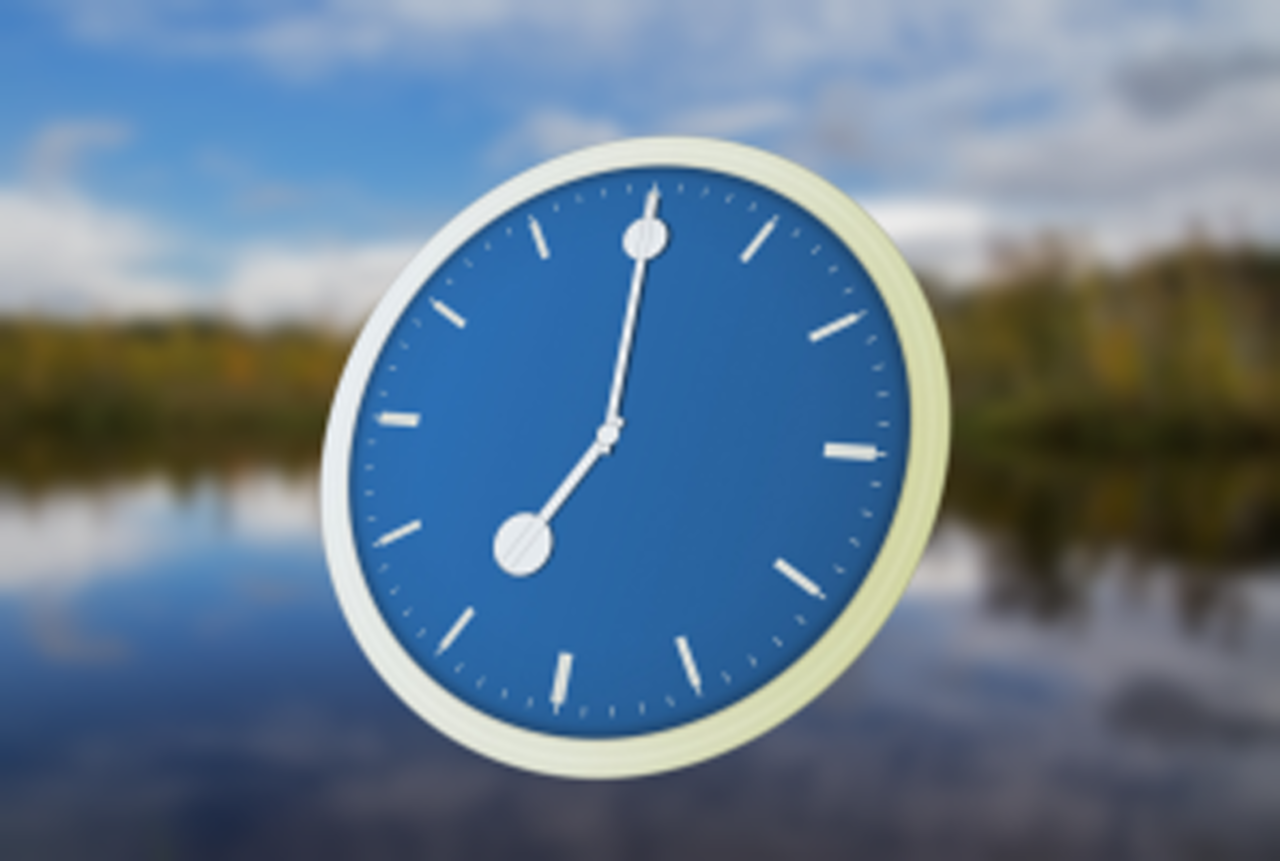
7.00
